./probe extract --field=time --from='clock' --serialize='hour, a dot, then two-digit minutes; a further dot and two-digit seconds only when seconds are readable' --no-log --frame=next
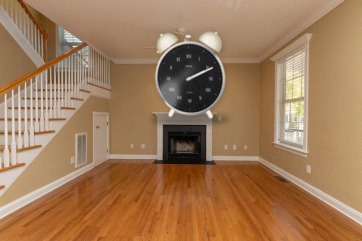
2.11
